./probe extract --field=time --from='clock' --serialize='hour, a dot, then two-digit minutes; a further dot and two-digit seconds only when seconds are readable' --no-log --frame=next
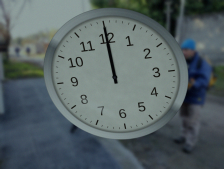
12.00
